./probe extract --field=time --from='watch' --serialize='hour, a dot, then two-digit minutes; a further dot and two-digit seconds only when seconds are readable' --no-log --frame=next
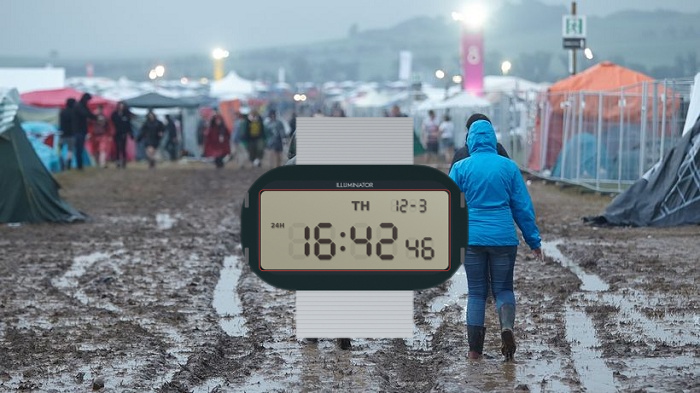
16.42.46
